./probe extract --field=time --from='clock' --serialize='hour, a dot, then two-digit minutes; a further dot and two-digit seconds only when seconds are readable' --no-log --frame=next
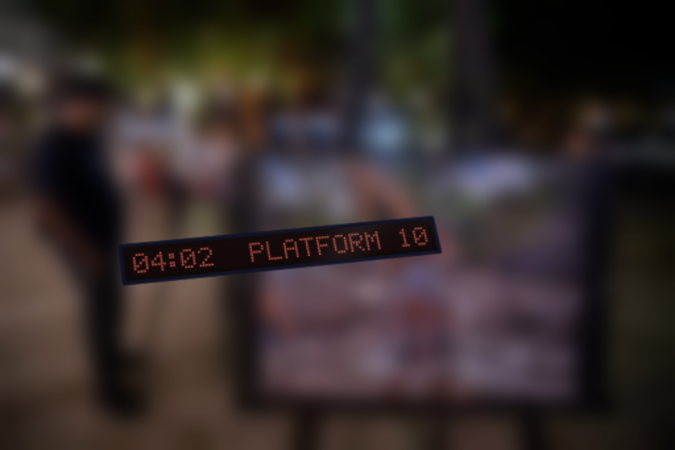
4.02
